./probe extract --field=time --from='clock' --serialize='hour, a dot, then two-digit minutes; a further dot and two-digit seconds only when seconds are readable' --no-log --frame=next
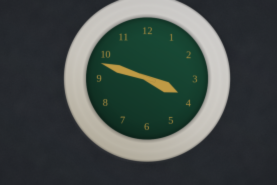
3.48
